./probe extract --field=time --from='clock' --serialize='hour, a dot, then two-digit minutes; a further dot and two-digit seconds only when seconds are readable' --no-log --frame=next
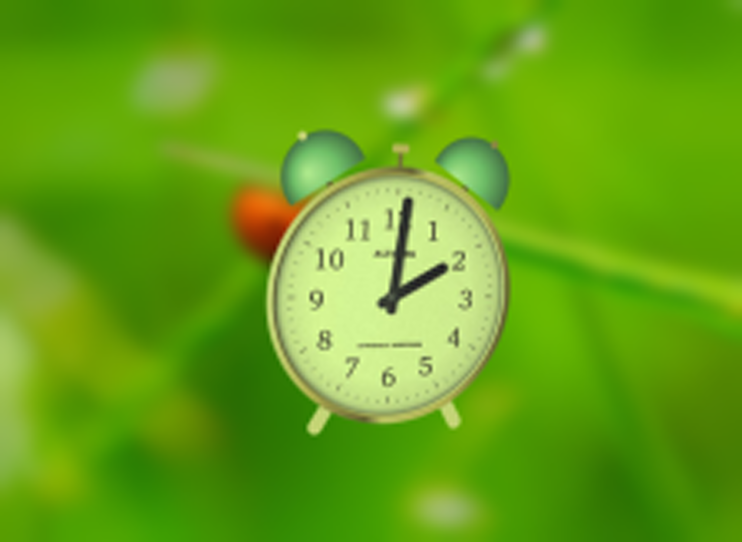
2.01
